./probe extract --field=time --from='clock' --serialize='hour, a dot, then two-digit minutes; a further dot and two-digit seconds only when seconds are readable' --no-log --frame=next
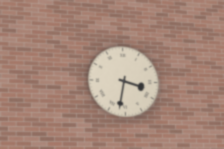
3.32
